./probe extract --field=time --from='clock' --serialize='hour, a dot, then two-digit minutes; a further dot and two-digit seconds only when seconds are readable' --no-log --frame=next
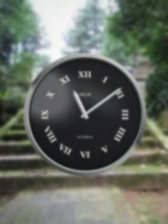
11.09
